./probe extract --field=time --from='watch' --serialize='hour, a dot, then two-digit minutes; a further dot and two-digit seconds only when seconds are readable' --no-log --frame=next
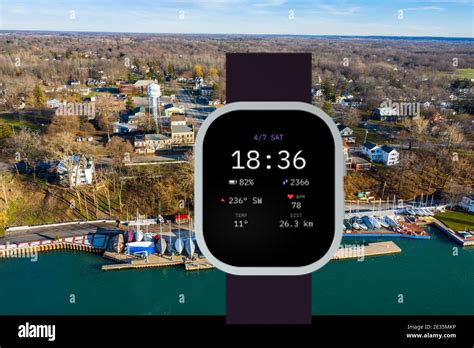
18.36
